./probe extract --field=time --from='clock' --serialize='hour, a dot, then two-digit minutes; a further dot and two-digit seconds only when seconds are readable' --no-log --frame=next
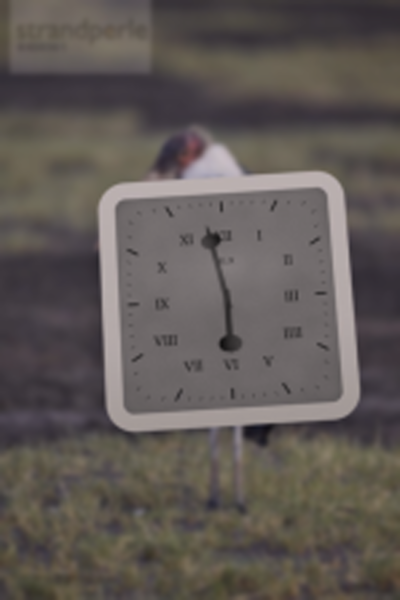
5.58
